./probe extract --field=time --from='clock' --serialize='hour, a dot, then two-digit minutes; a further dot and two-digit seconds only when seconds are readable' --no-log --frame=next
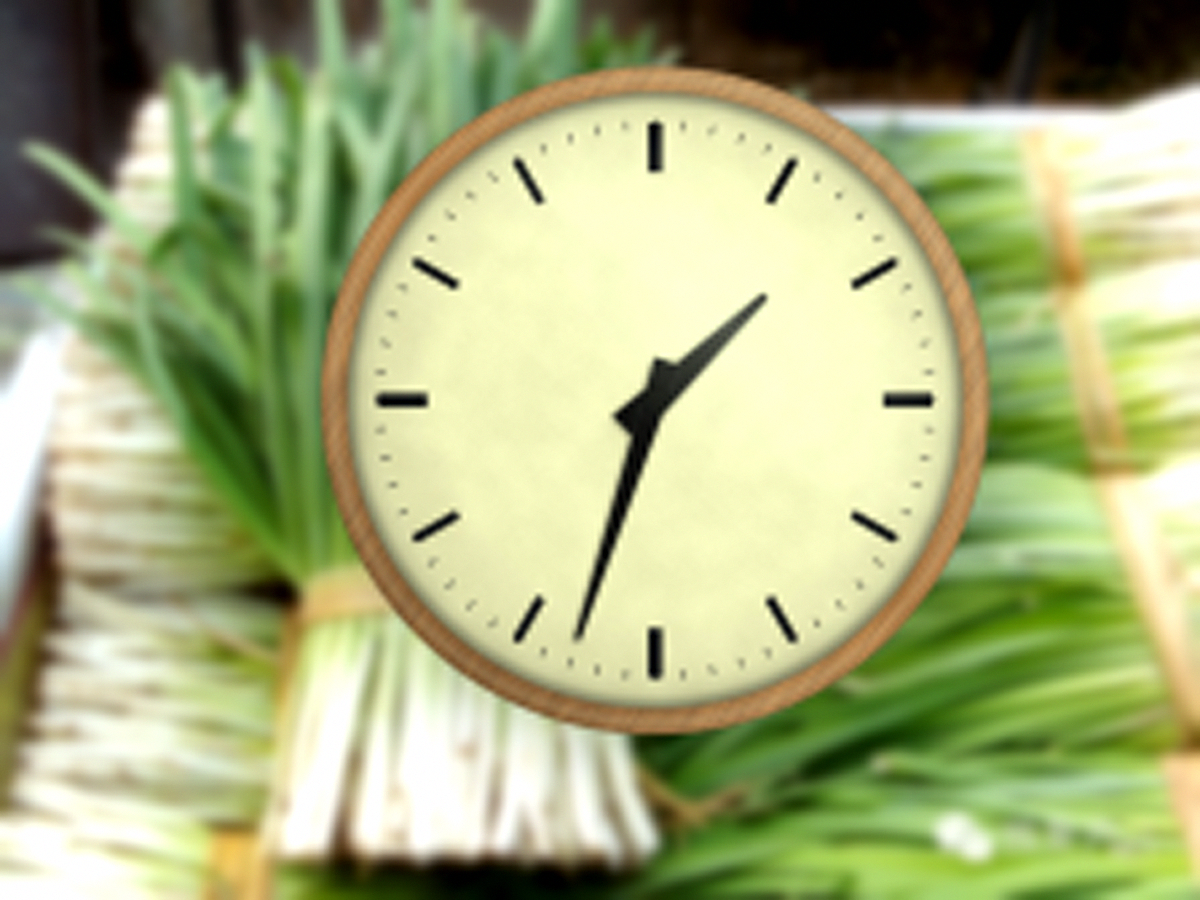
1.33
